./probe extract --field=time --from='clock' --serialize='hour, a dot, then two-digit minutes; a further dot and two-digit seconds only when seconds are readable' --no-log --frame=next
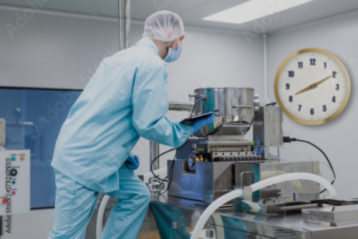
8.10
